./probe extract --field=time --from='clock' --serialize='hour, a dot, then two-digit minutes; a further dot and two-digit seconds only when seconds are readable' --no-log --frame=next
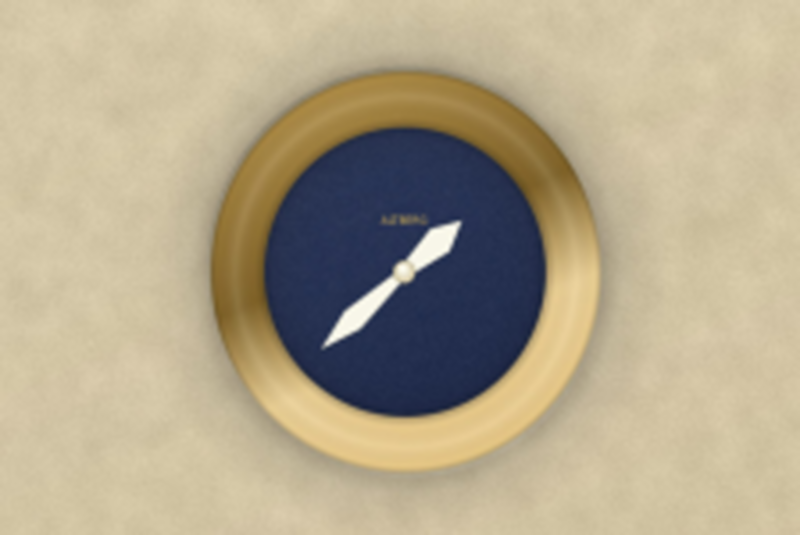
1.38
